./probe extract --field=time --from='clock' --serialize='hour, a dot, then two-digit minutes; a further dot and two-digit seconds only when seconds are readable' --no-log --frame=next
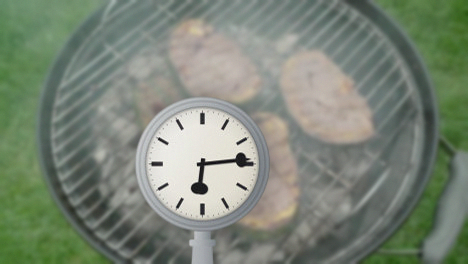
6.14
